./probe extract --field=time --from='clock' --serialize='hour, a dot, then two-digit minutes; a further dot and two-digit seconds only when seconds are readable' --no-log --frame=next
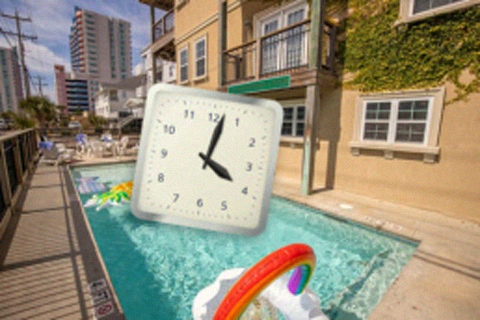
4.02
